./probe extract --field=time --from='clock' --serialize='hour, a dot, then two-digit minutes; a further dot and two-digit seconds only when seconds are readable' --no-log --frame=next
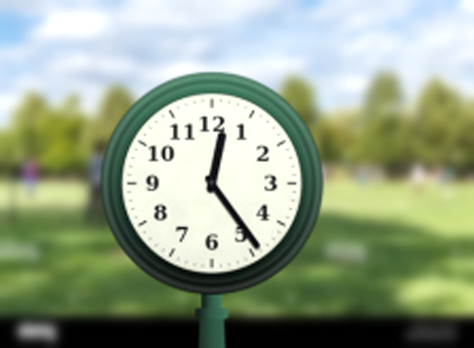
12.24
